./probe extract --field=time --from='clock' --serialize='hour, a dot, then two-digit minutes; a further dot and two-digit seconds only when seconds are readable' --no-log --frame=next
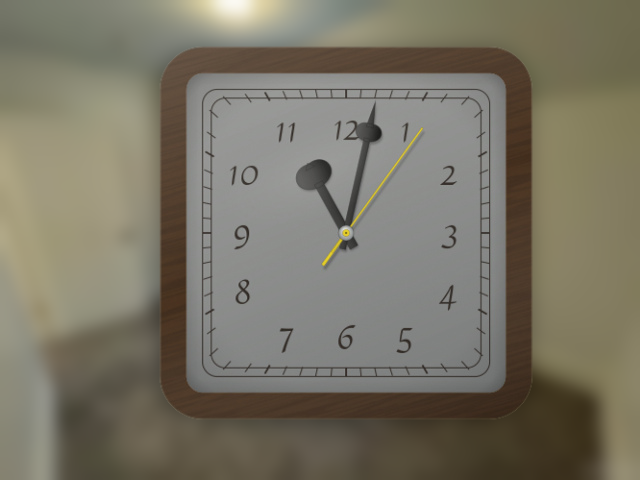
11.02.06
